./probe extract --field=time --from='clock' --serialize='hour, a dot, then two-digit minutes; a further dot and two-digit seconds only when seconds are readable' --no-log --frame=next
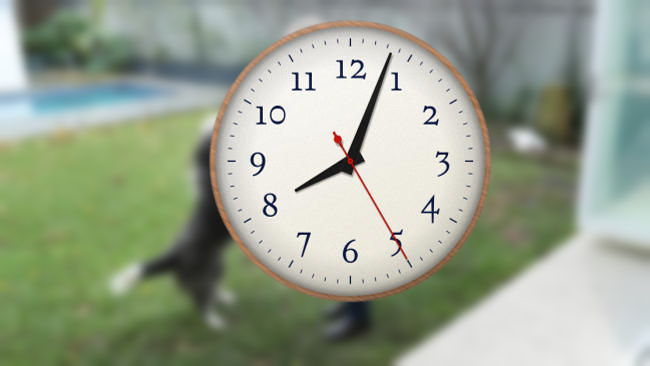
8.03.25
